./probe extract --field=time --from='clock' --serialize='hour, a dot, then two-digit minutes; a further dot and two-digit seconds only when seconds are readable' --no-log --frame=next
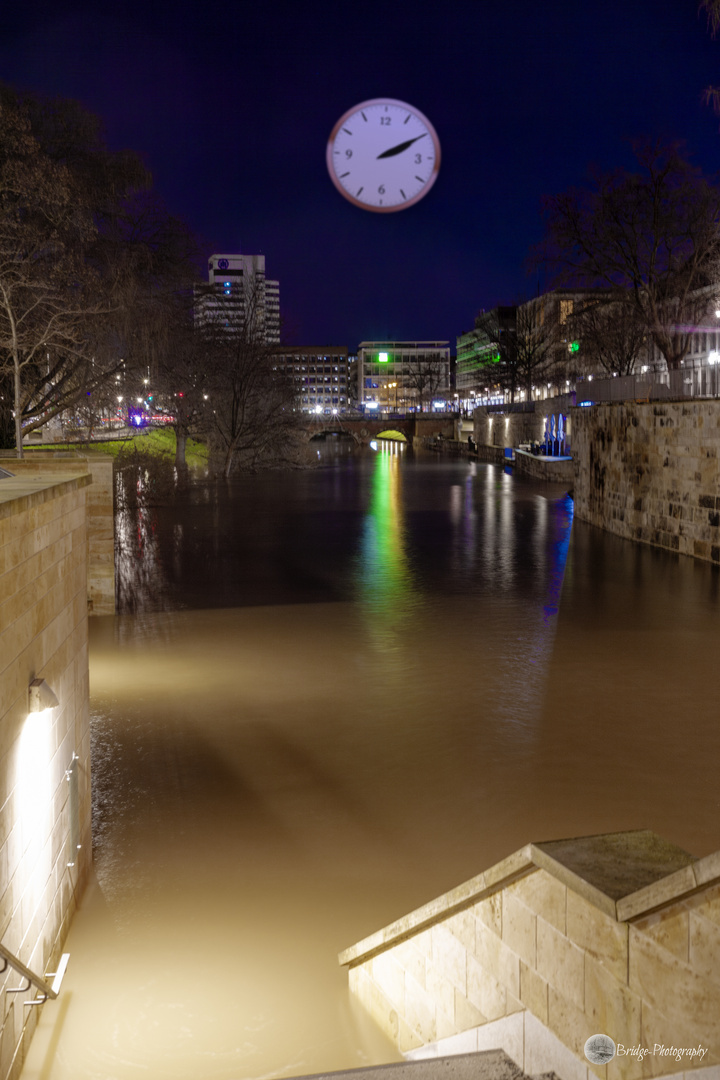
2.10
